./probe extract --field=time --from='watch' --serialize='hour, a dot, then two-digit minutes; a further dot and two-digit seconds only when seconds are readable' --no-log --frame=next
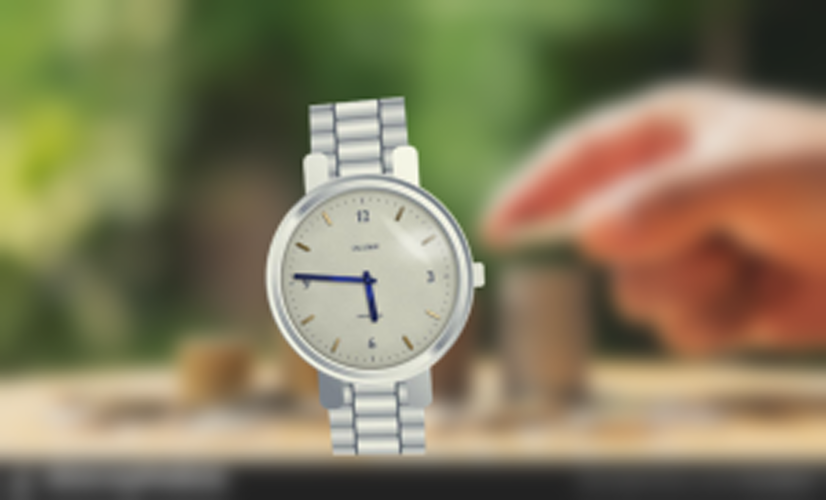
5.46
